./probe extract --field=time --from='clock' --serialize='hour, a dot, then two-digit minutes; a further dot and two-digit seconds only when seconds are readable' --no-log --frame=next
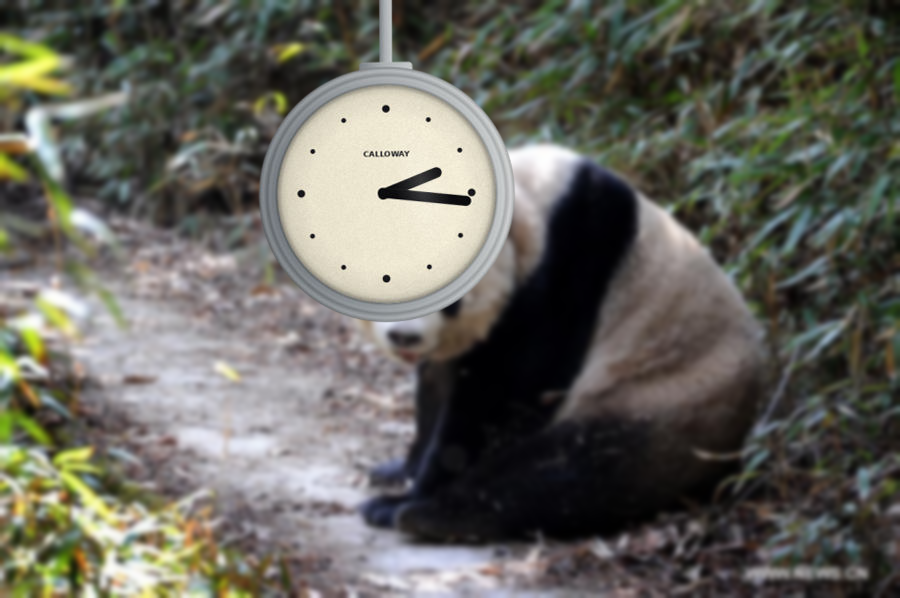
2.16
